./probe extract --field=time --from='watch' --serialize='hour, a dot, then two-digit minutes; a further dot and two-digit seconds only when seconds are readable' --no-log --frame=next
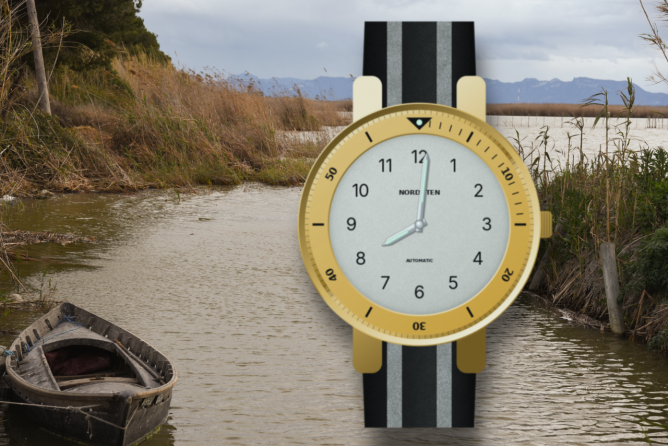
8.01
